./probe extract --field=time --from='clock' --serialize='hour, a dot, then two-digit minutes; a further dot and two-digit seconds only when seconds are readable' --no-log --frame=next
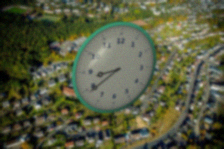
8.39
